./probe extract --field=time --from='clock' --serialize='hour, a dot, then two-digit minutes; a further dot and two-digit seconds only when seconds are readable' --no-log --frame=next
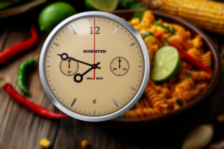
7.48
